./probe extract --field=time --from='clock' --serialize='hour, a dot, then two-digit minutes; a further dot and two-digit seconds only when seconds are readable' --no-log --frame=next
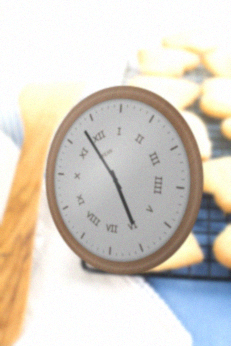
5.58
